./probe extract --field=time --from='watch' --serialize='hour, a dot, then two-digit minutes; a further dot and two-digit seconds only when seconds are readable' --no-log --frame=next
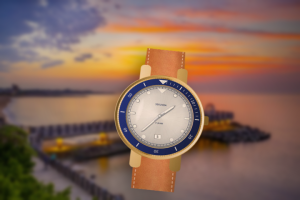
1.37
